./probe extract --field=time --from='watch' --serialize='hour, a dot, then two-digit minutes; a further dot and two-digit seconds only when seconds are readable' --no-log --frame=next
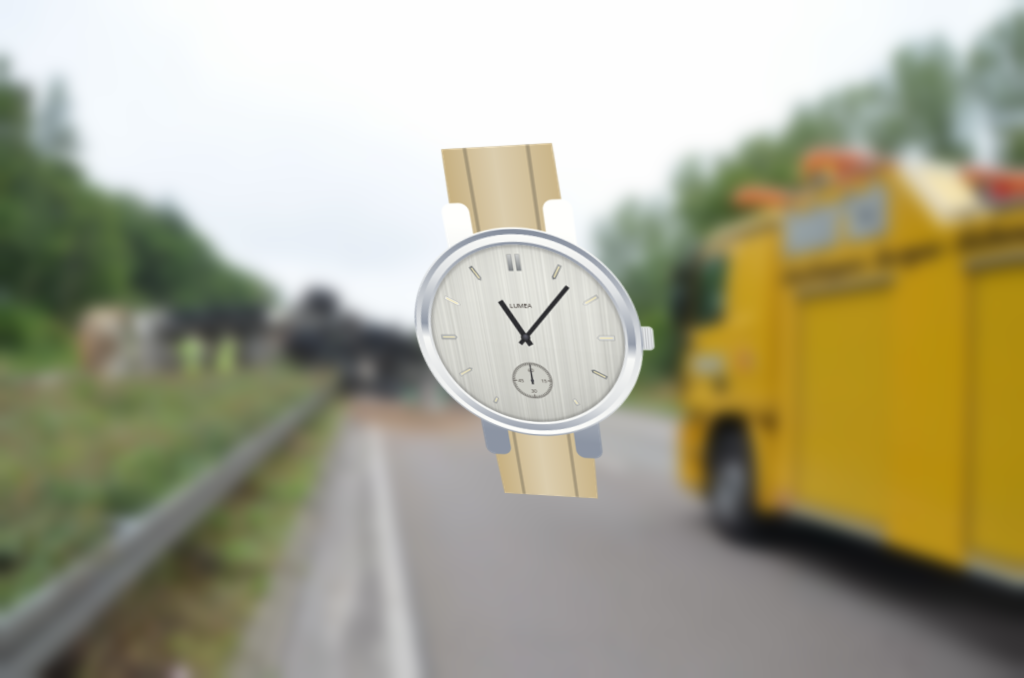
11.07
